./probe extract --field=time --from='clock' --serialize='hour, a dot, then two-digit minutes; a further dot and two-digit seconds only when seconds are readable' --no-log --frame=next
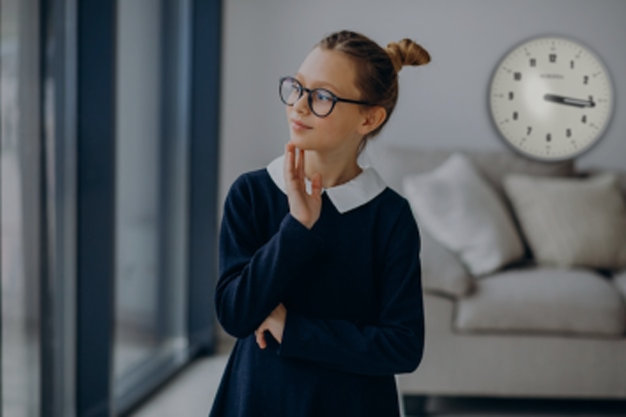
3.16
